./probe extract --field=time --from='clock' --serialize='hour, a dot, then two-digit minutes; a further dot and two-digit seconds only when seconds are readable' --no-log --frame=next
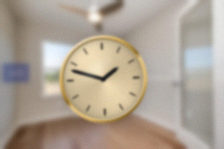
1.48
